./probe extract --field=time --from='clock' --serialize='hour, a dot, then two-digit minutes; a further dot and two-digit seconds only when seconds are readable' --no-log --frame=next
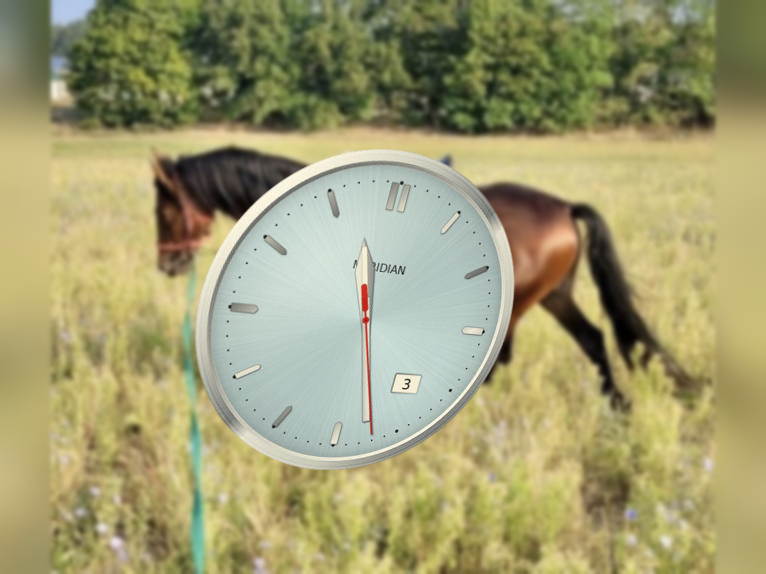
11.27.27
